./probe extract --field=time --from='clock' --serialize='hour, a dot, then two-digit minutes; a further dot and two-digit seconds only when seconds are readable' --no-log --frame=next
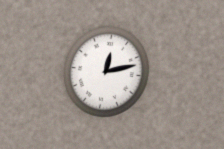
12.12
